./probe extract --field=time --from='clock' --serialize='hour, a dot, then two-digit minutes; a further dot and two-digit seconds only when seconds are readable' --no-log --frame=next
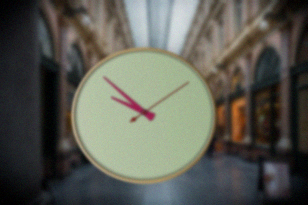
9.52.09
